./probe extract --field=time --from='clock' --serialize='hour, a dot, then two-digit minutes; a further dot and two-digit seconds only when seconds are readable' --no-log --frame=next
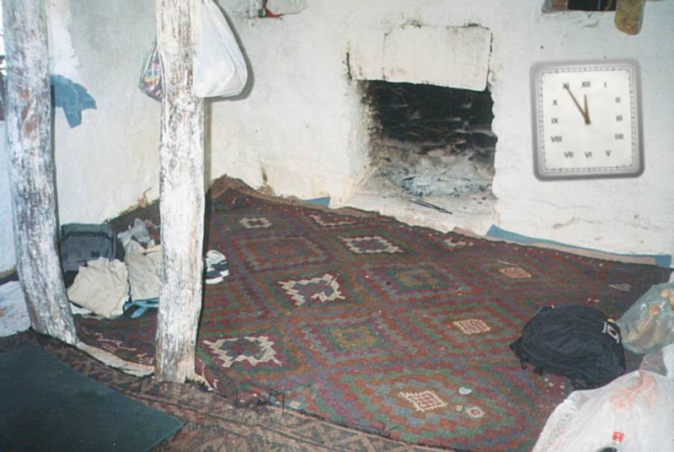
11.55
